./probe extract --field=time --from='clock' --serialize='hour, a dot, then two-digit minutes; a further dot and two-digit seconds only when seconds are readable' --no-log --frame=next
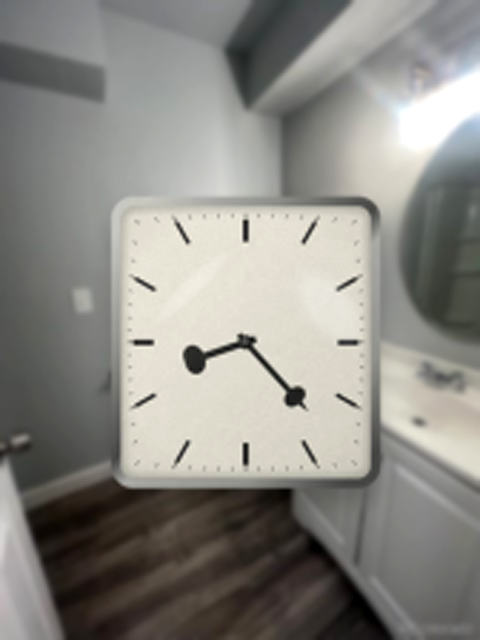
8.23
